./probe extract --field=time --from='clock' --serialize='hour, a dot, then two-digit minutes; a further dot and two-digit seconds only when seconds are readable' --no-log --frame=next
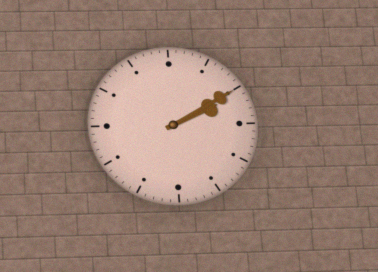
2.10
